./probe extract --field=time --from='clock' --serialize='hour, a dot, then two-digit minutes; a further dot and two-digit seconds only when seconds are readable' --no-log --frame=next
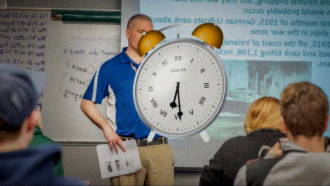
6.29
